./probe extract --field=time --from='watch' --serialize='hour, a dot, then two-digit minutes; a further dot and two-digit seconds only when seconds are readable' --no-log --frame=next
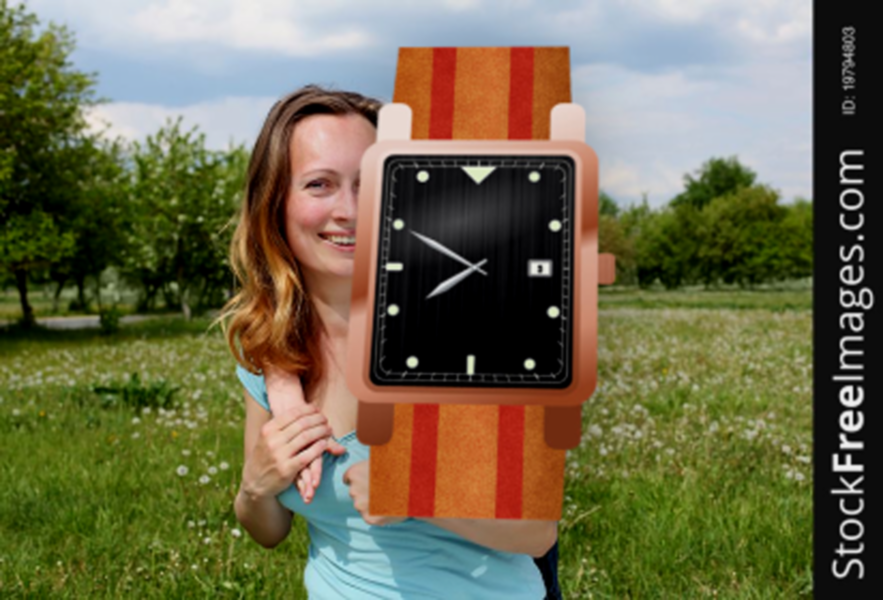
7.50
